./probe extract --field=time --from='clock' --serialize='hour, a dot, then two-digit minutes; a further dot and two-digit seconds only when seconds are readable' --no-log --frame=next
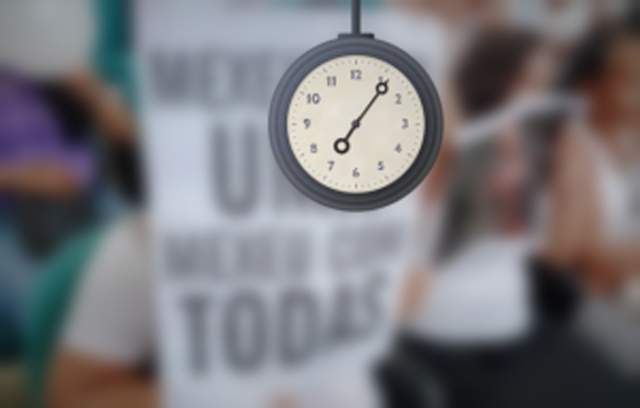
7.06
